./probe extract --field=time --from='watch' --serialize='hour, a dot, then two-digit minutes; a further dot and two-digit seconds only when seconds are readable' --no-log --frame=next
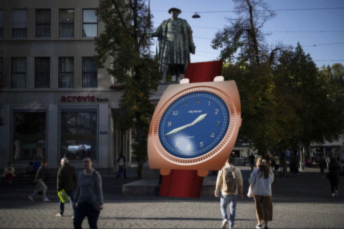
1.41
